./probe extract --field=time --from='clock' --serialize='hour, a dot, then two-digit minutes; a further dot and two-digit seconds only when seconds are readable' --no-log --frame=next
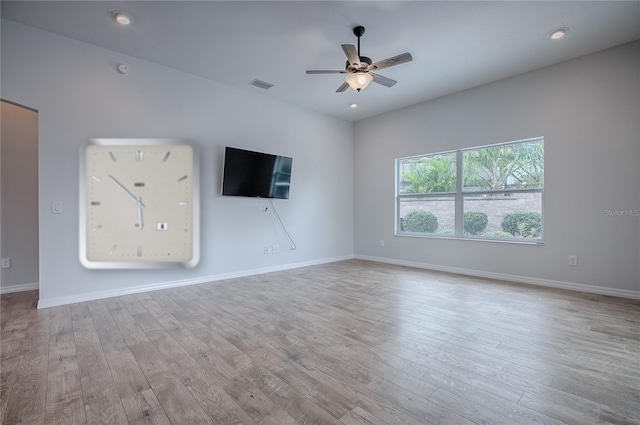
5.52
